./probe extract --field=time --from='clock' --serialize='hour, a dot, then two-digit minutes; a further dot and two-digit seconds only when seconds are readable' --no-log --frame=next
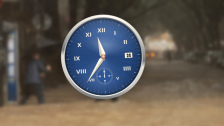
11.36
